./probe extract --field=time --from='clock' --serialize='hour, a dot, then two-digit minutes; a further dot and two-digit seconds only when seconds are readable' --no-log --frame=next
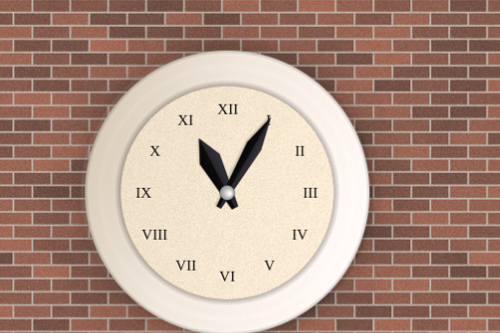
11.05
